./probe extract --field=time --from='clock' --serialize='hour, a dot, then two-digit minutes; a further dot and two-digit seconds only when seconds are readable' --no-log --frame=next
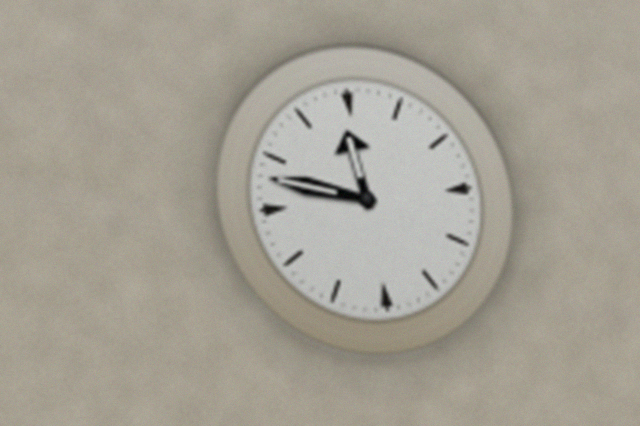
11.48
